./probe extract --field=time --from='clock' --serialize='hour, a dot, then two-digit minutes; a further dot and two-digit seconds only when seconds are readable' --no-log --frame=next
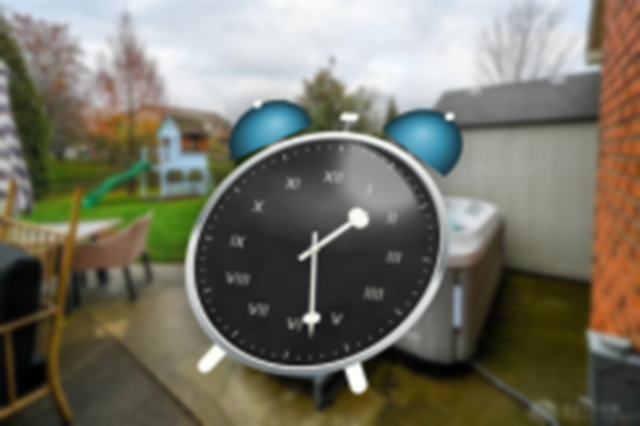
1.28
